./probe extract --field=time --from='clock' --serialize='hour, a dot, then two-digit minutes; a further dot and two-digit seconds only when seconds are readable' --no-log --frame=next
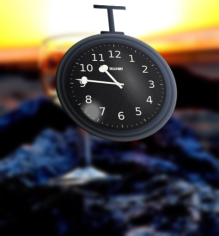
10.46
